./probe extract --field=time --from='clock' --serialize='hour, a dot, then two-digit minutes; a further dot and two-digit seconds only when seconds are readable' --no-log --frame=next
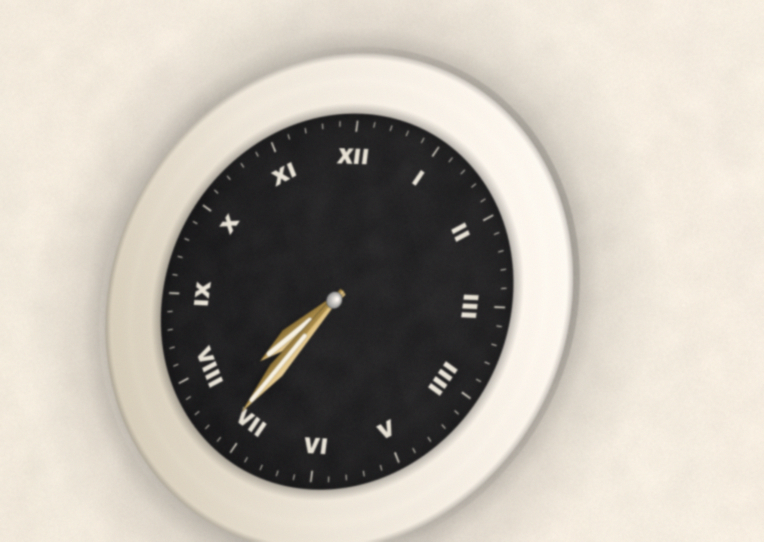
7.36
